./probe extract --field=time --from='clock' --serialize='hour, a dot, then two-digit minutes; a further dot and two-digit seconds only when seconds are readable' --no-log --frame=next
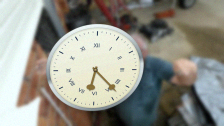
6.23
